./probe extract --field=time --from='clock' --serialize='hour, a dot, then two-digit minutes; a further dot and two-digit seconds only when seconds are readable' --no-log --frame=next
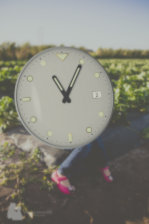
11.05
